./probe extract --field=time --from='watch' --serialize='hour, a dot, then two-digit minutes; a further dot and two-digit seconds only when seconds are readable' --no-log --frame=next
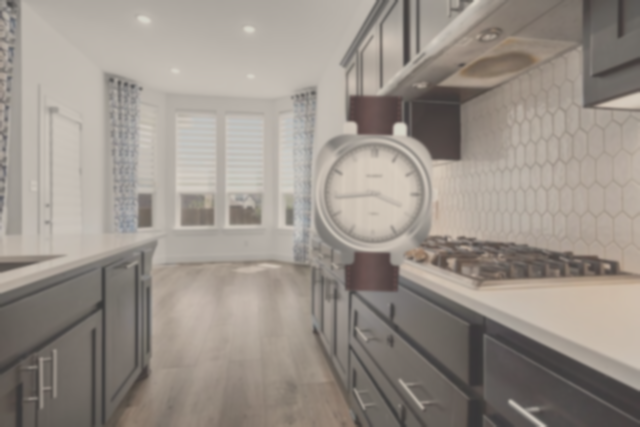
3.44
